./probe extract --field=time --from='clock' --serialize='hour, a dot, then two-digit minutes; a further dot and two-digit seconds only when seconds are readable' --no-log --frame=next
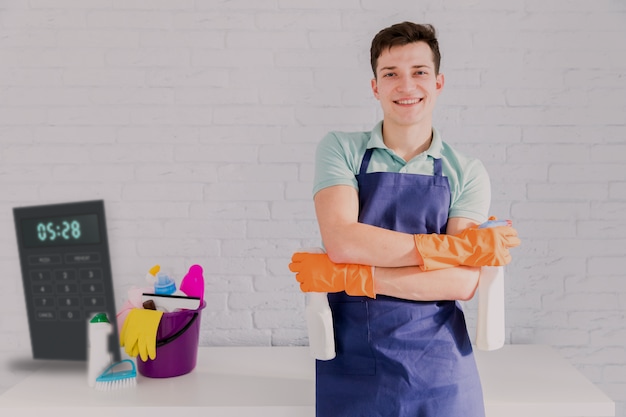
5.28
